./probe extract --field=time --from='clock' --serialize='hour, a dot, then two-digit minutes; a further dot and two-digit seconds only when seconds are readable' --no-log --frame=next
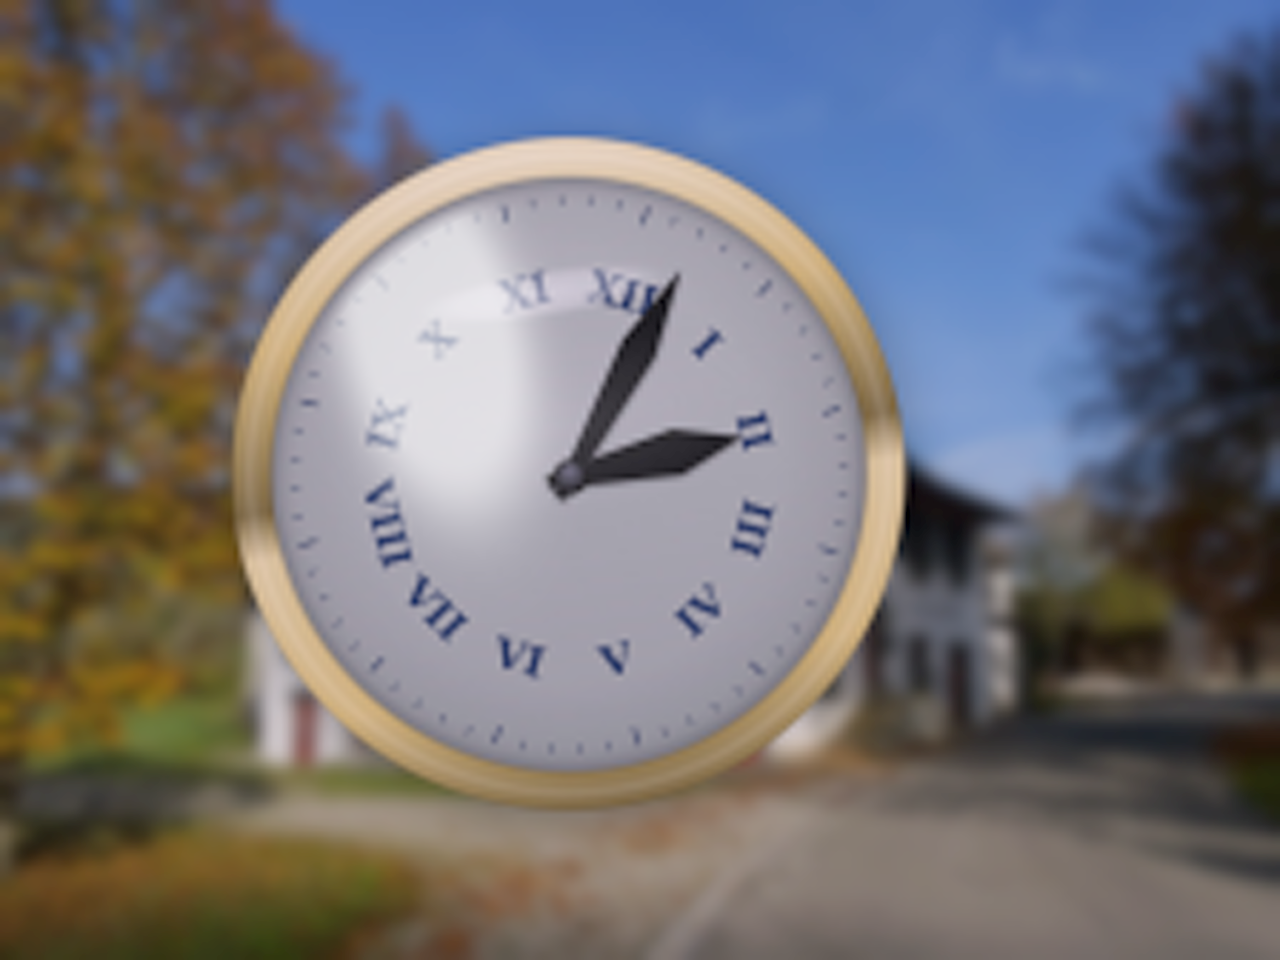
2.02
